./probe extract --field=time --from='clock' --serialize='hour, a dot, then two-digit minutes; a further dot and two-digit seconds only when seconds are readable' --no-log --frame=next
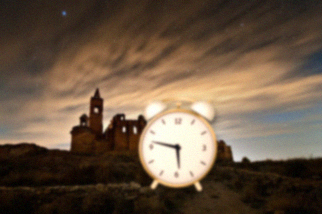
5.47
